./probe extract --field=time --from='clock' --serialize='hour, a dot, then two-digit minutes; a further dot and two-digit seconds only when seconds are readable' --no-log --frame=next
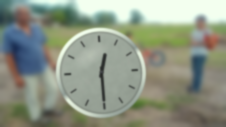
12.30
